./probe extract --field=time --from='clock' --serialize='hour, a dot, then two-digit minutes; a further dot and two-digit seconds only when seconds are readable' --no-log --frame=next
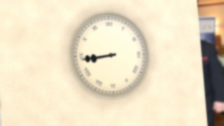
8.44
